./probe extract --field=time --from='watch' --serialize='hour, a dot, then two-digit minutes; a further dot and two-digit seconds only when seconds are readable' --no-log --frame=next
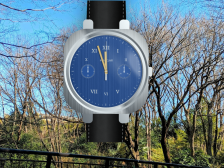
11.57
